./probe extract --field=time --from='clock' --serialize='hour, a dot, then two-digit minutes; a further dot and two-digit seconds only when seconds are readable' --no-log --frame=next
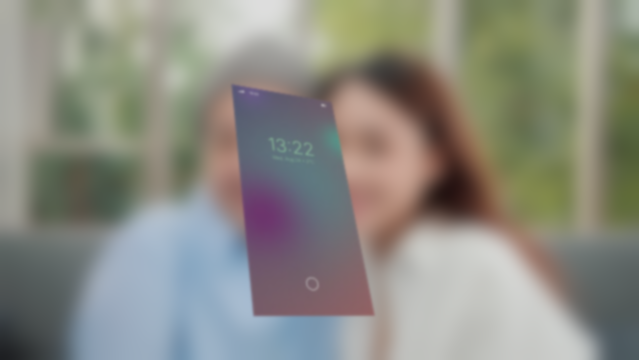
13.22
